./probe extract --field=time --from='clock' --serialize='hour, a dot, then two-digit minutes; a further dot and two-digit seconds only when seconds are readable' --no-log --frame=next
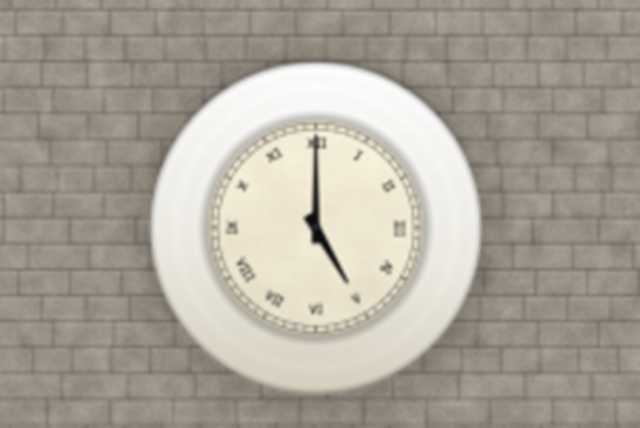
5.00
